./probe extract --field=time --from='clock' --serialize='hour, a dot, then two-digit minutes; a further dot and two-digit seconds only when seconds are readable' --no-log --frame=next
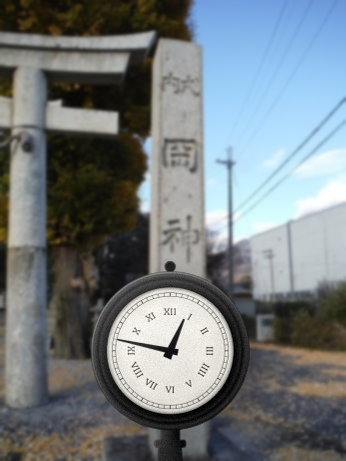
12.47
